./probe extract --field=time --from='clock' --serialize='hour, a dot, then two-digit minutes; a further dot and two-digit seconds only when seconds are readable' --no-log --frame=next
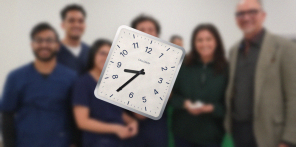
8.35
